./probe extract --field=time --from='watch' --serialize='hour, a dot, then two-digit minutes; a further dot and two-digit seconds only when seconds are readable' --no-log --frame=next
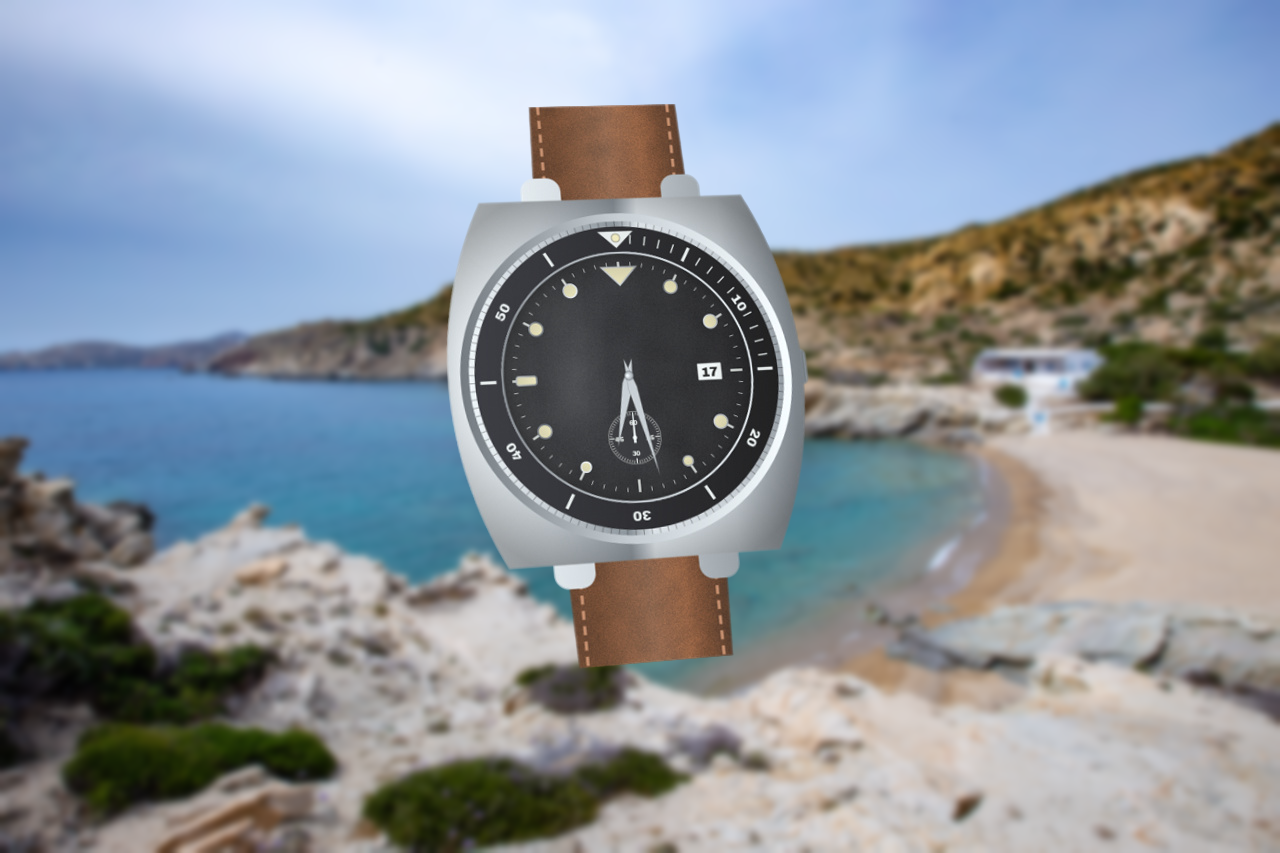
6.28
